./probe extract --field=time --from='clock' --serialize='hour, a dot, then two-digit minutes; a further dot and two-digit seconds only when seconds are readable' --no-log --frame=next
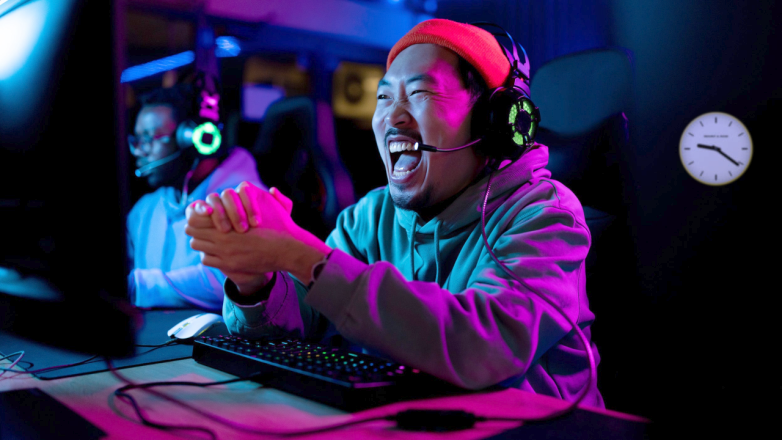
9.21
